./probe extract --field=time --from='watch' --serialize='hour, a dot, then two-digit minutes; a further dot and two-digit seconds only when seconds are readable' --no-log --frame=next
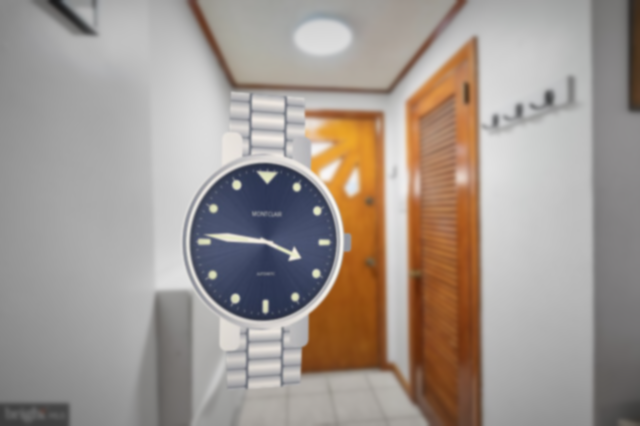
3.46
